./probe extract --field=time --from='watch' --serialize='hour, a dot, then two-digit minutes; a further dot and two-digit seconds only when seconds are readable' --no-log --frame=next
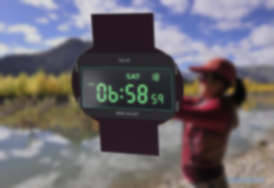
6.58
